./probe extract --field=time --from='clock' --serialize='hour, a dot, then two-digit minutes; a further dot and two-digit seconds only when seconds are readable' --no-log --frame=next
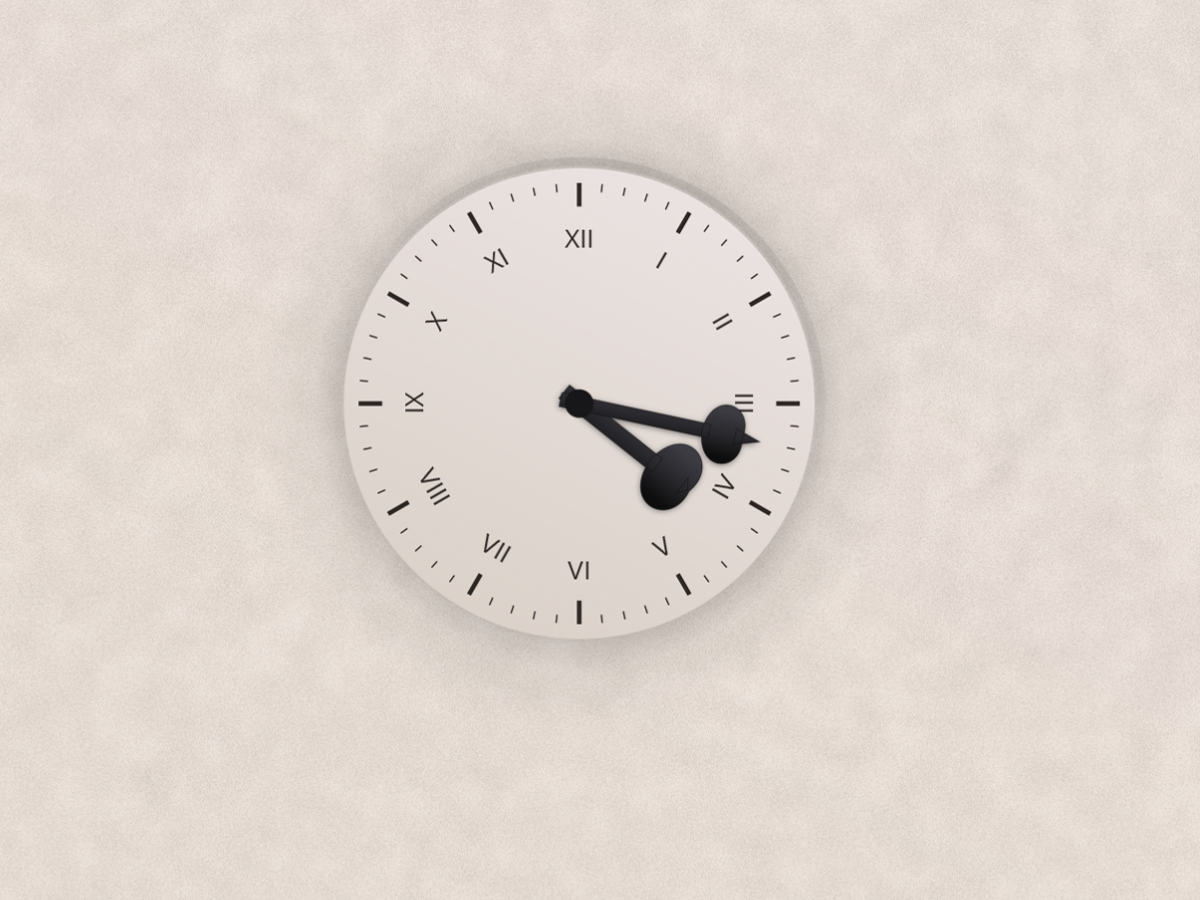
4.17
